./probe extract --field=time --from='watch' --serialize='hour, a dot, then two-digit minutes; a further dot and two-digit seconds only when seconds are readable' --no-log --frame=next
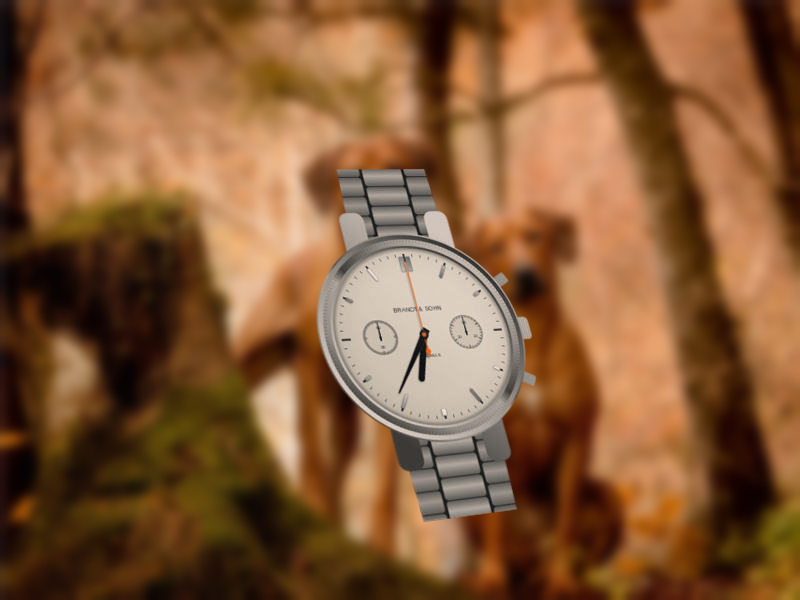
6.36
